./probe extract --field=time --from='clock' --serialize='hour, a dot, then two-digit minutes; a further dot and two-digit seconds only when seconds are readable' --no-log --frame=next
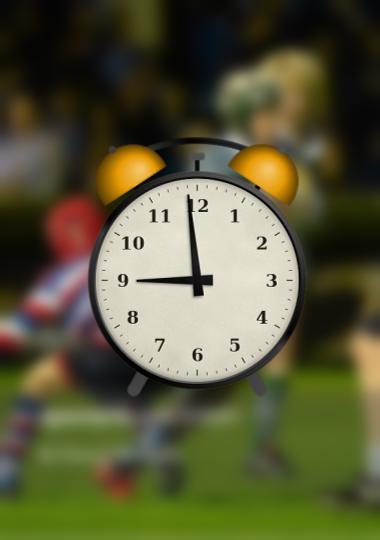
8.59
